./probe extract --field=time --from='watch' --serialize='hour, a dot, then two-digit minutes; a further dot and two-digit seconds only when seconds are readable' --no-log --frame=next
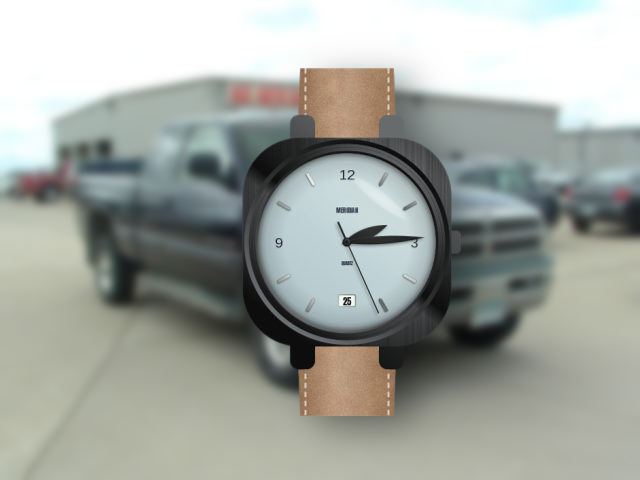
2.14.26
